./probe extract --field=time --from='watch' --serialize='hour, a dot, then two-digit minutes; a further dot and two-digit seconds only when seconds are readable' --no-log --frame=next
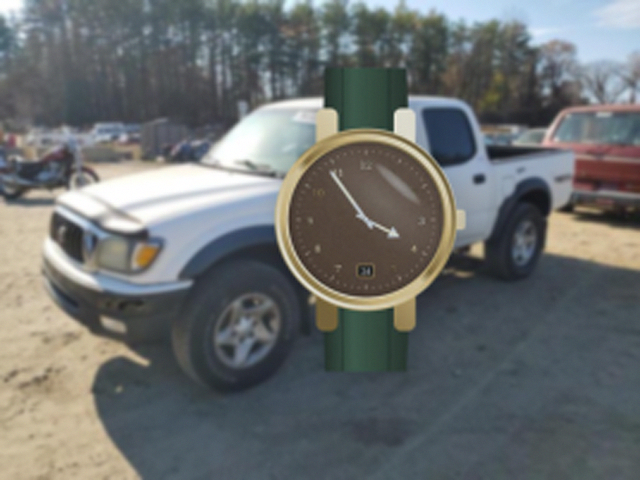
3.54
